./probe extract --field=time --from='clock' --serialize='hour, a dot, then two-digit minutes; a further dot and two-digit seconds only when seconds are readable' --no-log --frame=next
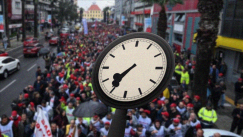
7.36
